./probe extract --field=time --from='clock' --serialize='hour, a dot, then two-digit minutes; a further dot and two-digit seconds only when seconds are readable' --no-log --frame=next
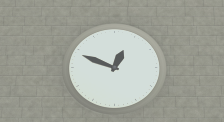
12.49
